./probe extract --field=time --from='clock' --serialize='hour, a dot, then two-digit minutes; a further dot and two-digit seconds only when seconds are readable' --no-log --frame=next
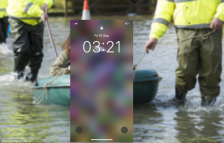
3.21
